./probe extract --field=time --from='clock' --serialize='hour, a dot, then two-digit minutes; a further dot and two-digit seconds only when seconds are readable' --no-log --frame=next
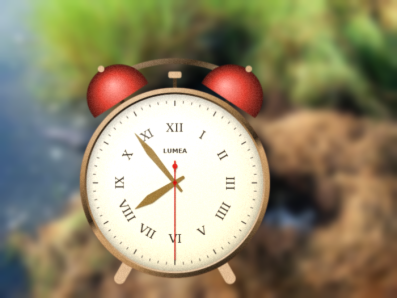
7.53.30
